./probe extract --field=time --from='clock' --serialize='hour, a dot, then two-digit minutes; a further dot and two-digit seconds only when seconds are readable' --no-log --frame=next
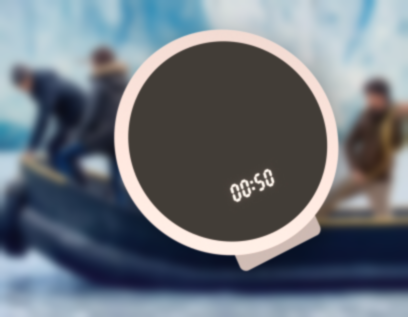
0.50
